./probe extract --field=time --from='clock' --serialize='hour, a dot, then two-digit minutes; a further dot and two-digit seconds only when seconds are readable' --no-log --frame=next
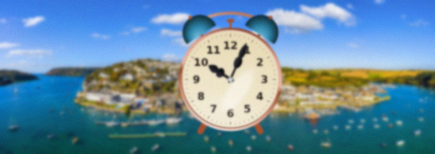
10.04
